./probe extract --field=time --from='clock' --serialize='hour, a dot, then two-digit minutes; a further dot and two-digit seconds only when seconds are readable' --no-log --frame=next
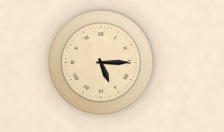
5.15
